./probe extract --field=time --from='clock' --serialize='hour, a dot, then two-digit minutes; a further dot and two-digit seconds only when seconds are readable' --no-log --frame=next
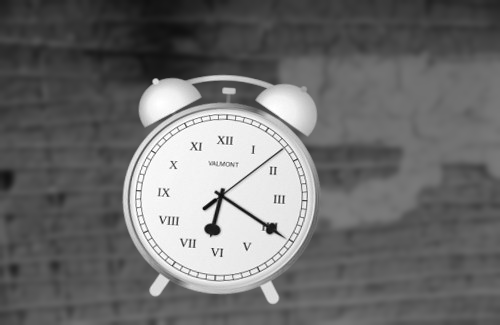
6.20.08
